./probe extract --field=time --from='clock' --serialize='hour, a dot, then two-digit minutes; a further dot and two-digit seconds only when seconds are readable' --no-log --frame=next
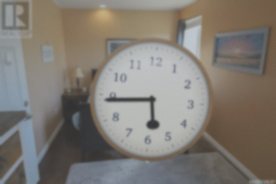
5.44
